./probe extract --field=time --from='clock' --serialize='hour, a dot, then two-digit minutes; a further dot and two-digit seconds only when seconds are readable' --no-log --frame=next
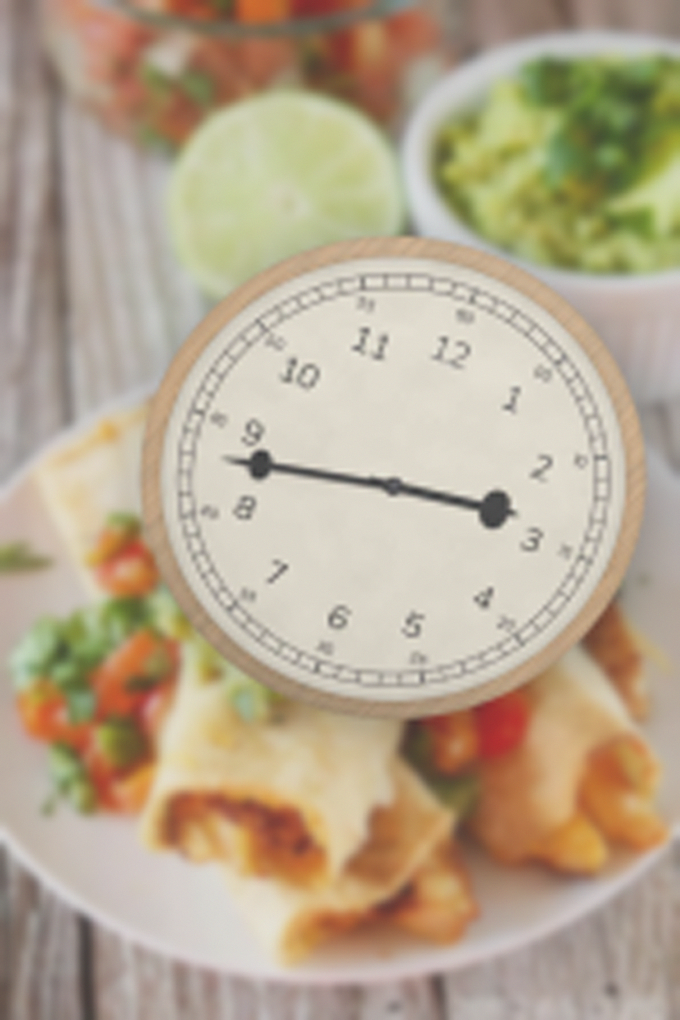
2.43
